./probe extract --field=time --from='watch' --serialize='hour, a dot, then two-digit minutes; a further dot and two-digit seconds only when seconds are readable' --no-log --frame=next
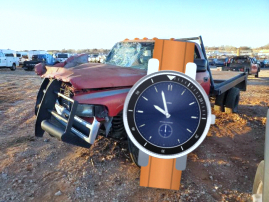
9.57
